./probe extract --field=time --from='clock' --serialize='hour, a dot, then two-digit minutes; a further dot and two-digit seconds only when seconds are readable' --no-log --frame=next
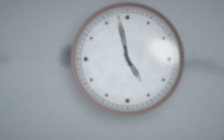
4.58
